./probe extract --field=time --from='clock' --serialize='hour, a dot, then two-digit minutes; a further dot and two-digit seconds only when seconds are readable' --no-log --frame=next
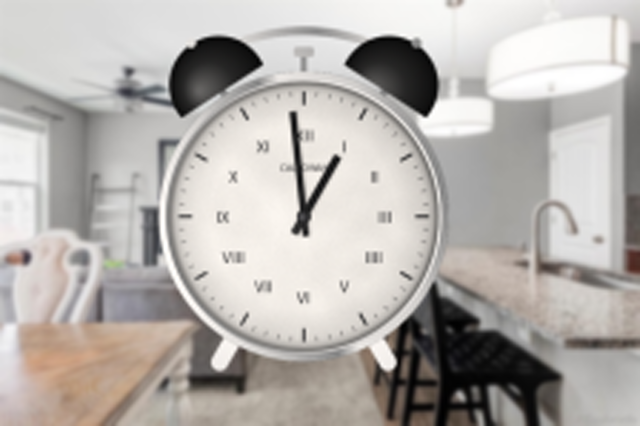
12.59
